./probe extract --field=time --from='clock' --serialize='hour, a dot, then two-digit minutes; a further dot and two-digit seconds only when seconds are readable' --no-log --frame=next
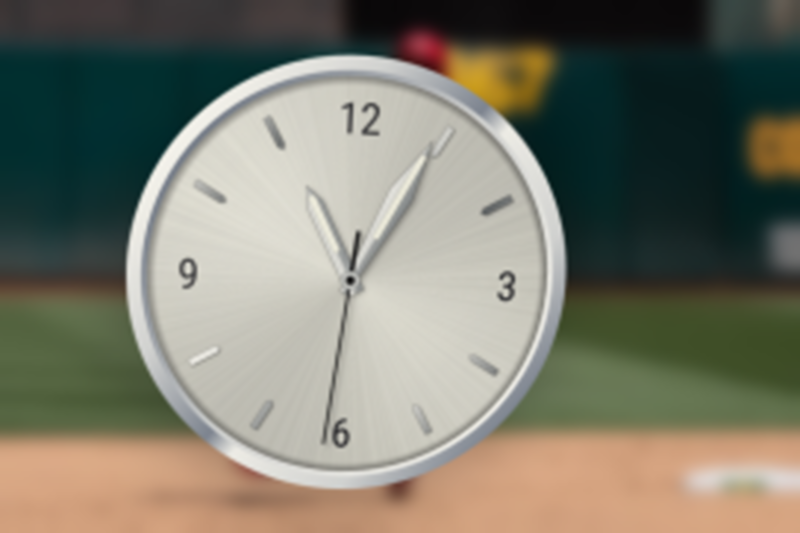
11.04.31
